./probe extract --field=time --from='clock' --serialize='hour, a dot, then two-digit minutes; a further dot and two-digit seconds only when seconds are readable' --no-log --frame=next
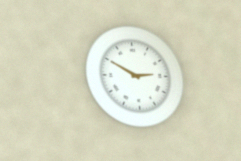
2.50
